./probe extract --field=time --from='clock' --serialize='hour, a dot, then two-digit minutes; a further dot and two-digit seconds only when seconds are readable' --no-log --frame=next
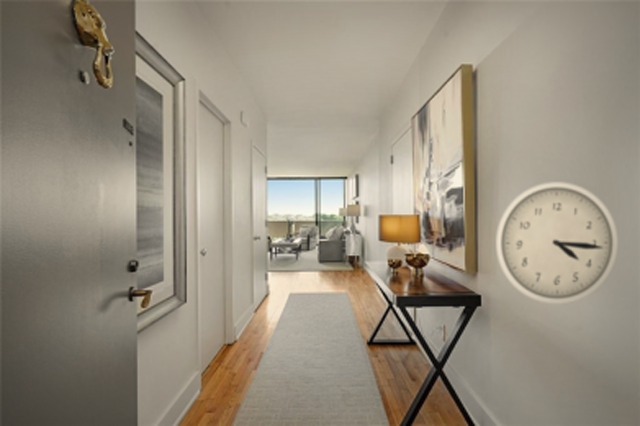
4.16
